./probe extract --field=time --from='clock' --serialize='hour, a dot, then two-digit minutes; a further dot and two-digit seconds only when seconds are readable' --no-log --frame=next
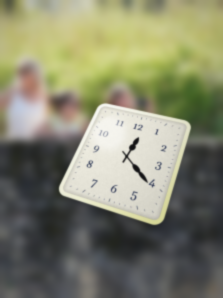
12.21
